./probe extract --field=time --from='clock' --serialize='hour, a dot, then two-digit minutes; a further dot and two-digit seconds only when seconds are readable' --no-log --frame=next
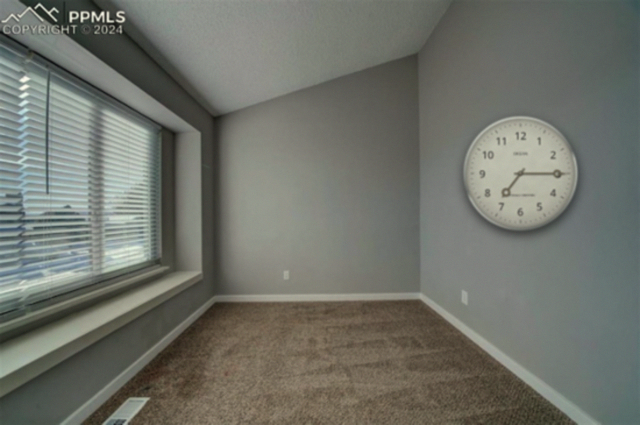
7.15
